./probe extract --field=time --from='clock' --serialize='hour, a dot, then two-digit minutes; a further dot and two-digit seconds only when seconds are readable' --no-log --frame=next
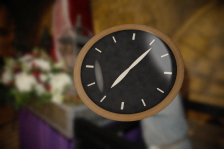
7.06
